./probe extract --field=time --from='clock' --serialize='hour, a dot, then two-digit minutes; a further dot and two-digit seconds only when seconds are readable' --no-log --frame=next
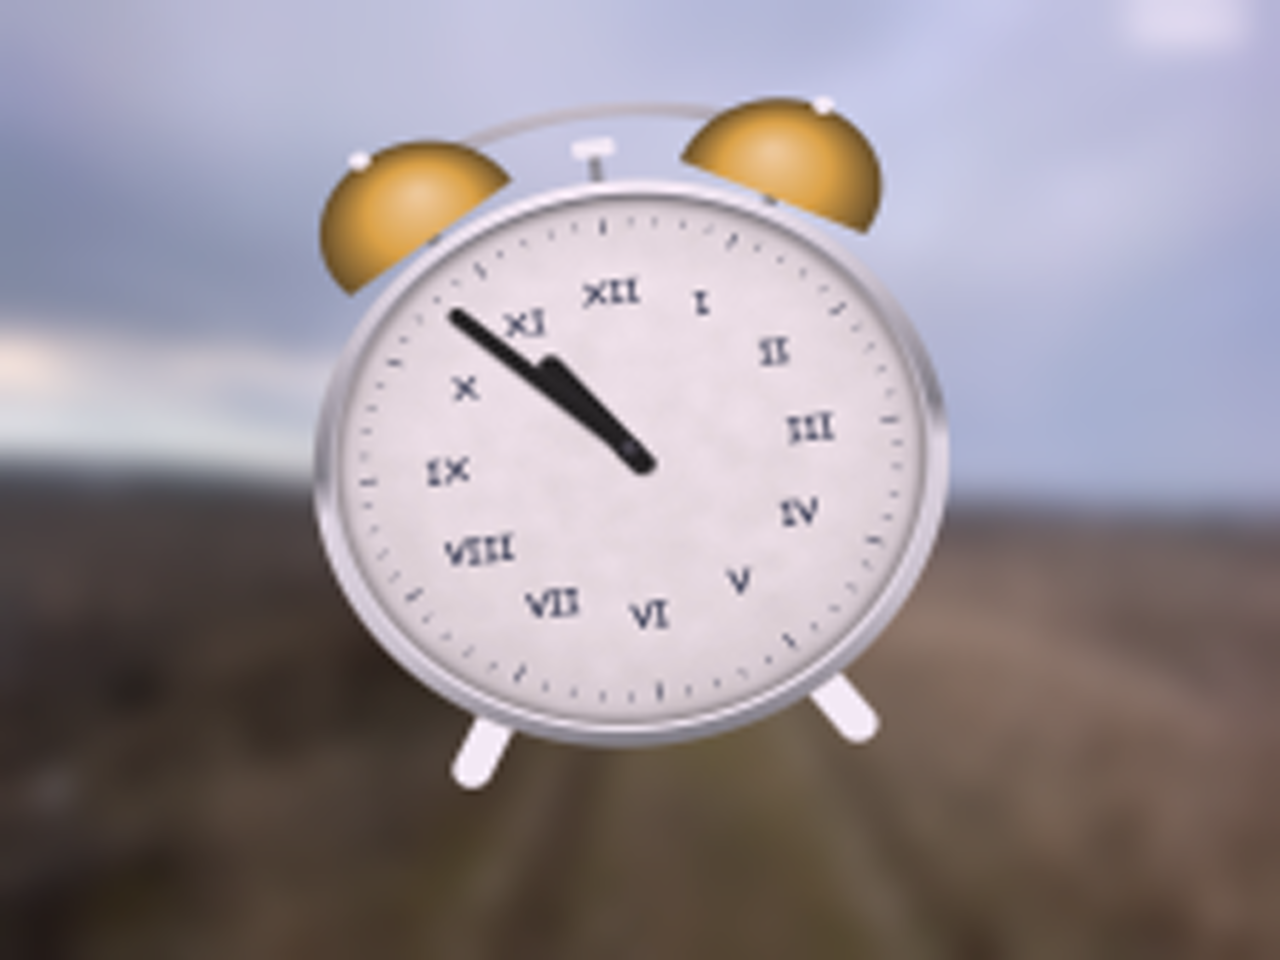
10.53
